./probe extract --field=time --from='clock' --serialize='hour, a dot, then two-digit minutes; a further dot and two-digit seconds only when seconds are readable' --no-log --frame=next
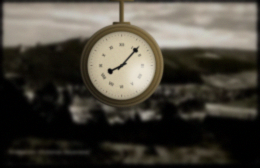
8.07
